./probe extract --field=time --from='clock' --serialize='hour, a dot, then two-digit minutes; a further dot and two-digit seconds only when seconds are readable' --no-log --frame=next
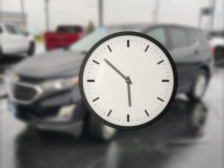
5.52
